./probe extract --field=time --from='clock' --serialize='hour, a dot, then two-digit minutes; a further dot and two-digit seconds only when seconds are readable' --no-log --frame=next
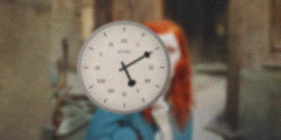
5.10
